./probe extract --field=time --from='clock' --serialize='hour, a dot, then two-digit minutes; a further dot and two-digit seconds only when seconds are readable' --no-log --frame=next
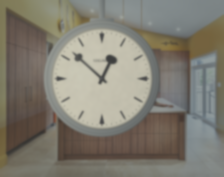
12.52
